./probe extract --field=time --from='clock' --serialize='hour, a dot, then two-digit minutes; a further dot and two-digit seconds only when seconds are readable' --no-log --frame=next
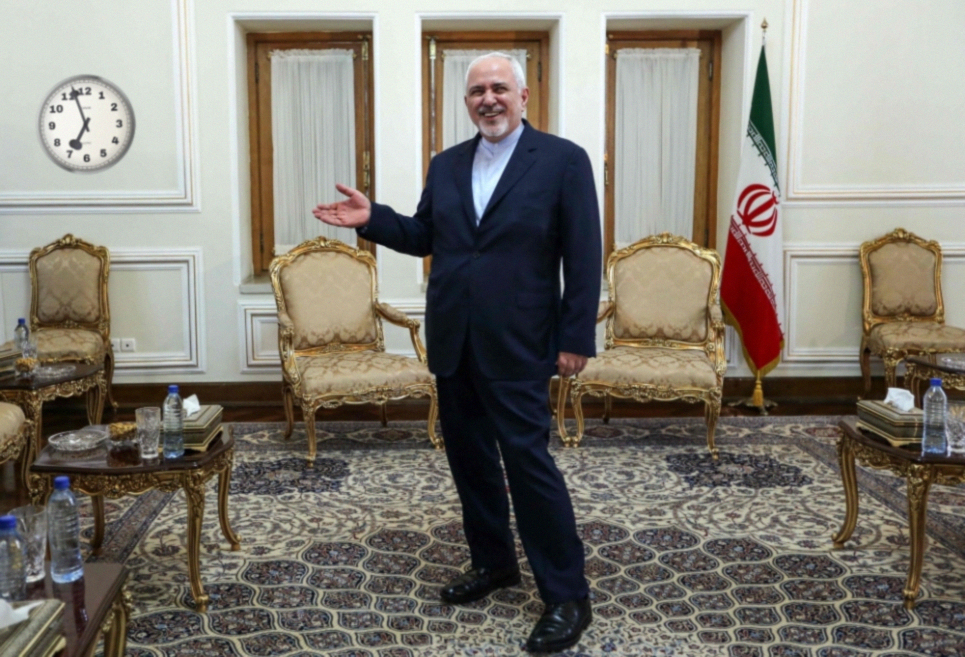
6.57
